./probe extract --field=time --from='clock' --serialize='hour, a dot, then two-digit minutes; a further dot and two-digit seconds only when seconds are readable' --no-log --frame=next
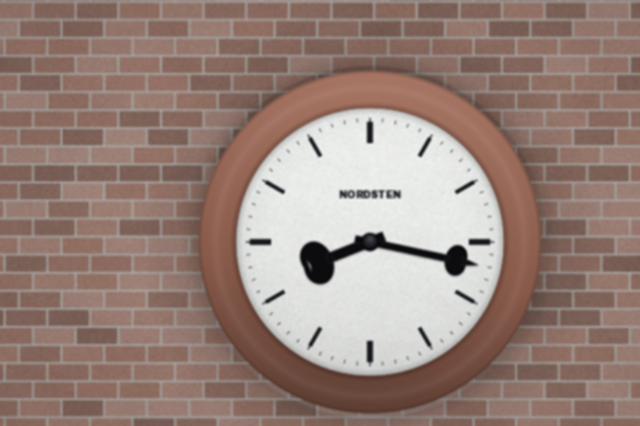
8.17
